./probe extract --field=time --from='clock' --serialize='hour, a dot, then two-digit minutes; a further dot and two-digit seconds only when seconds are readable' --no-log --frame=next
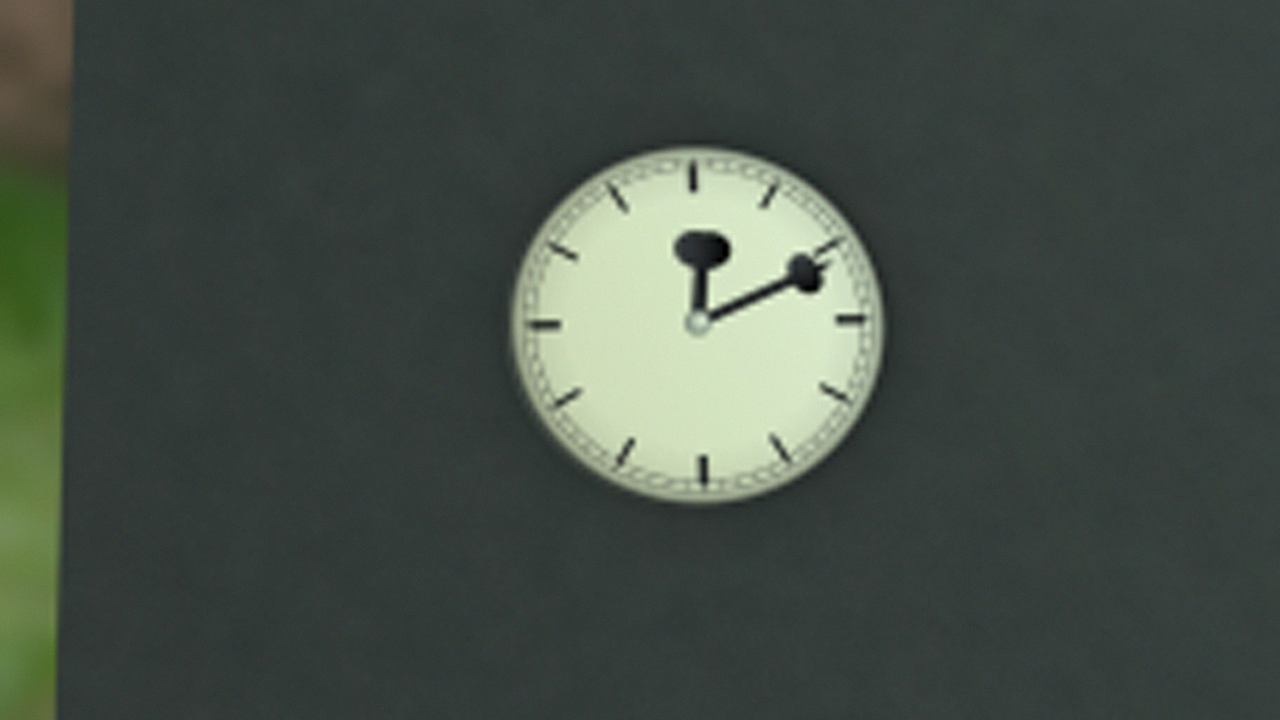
12.11
